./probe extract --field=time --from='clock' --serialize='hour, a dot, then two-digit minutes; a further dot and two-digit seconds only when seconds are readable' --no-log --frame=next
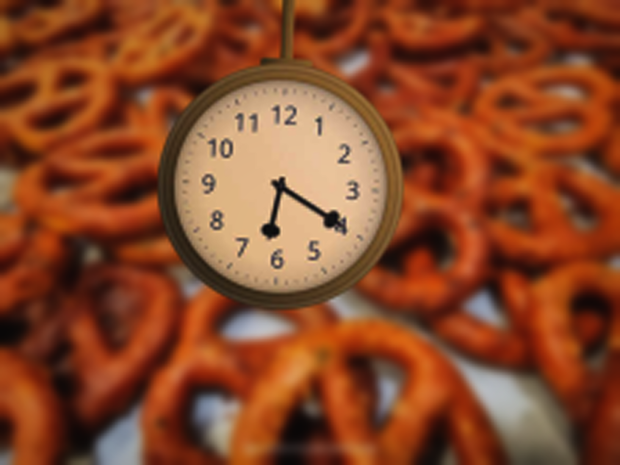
6.20
